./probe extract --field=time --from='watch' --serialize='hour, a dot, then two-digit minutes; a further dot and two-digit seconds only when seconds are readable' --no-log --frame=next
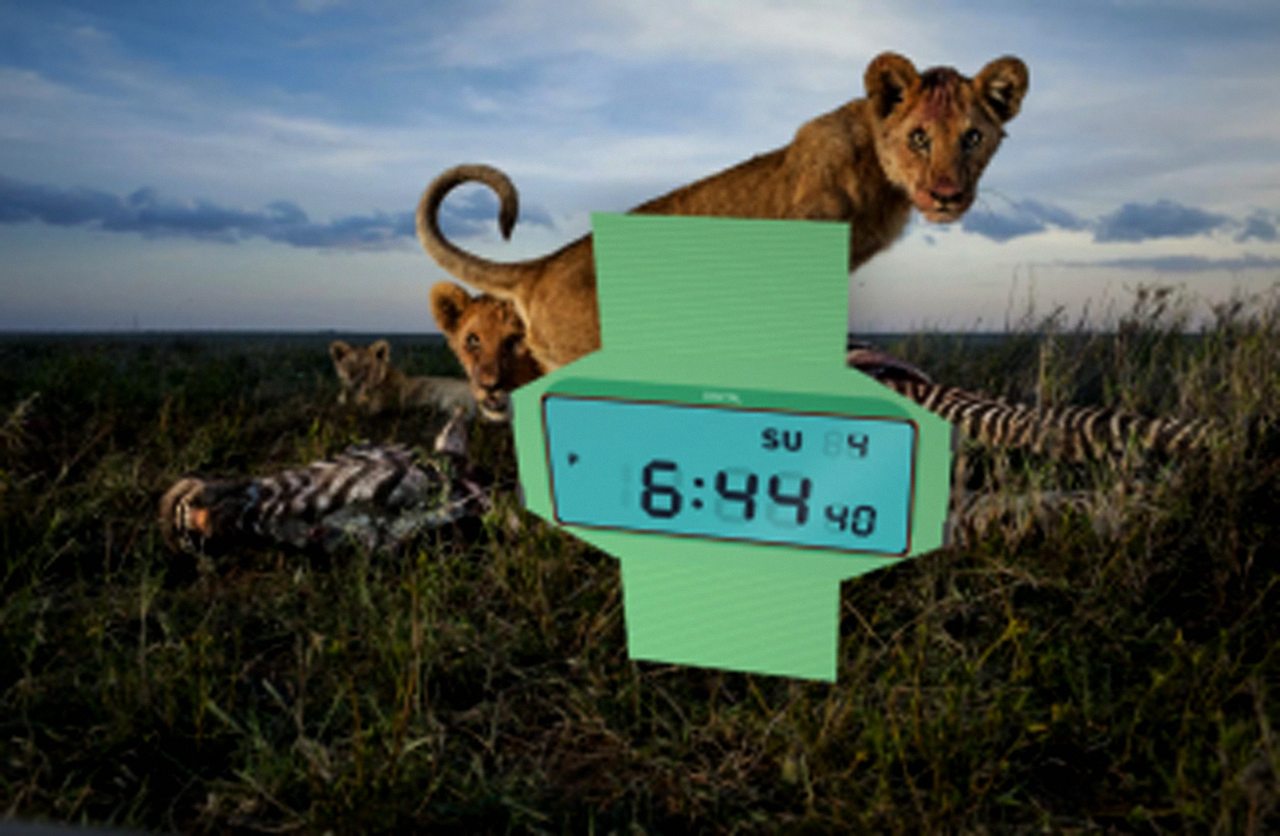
6.44.40
